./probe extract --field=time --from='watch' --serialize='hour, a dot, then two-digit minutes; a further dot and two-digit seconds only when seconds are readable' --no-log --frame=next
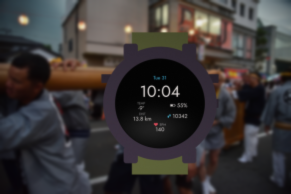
10.04
